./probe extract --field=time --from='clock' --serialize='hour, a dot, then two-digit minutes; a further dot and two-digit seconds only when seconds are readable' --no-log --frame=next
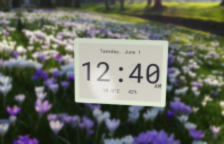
12.40
